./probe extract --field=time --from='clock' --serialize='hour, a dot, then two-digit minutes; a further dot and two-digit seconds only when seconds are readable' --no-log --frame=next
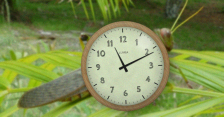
11.11
